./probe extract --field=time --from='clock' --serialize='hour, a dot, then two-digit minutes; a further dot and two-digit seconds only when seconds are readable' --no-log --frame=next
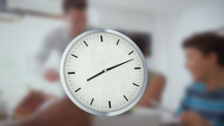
8.12
